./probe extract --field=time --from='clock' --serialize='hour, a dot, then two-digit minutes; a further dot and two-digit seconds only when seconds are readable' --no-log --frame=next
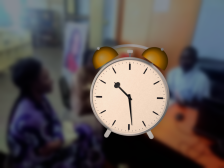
10.29
